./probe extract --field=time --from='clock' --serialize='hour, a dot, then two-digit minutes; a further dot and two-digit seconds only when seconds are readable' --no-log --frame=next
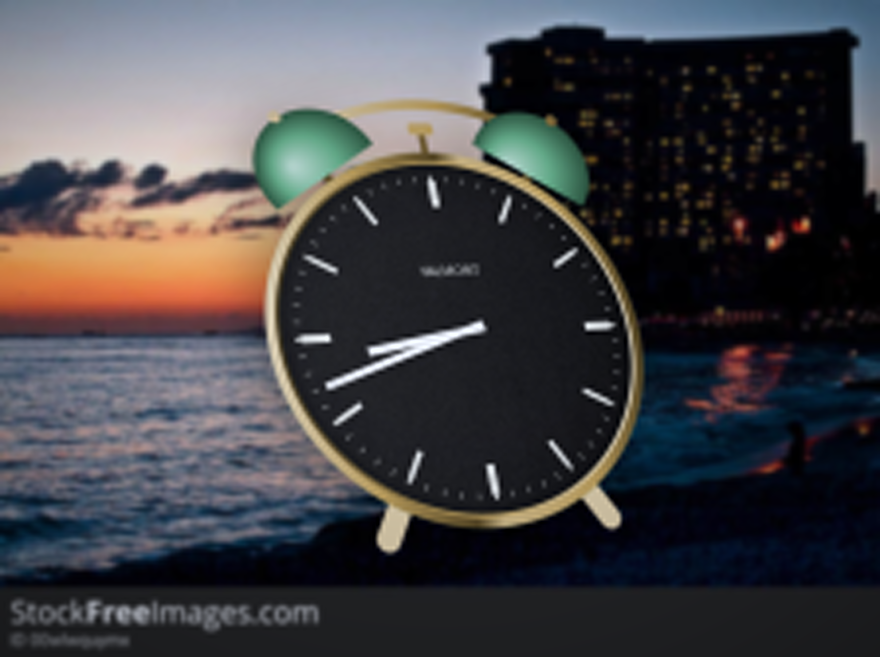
8.42
